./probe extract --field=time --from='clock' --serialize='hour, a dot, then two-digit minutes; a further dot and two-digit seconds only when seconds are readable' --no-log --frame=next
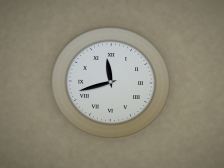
11.42
